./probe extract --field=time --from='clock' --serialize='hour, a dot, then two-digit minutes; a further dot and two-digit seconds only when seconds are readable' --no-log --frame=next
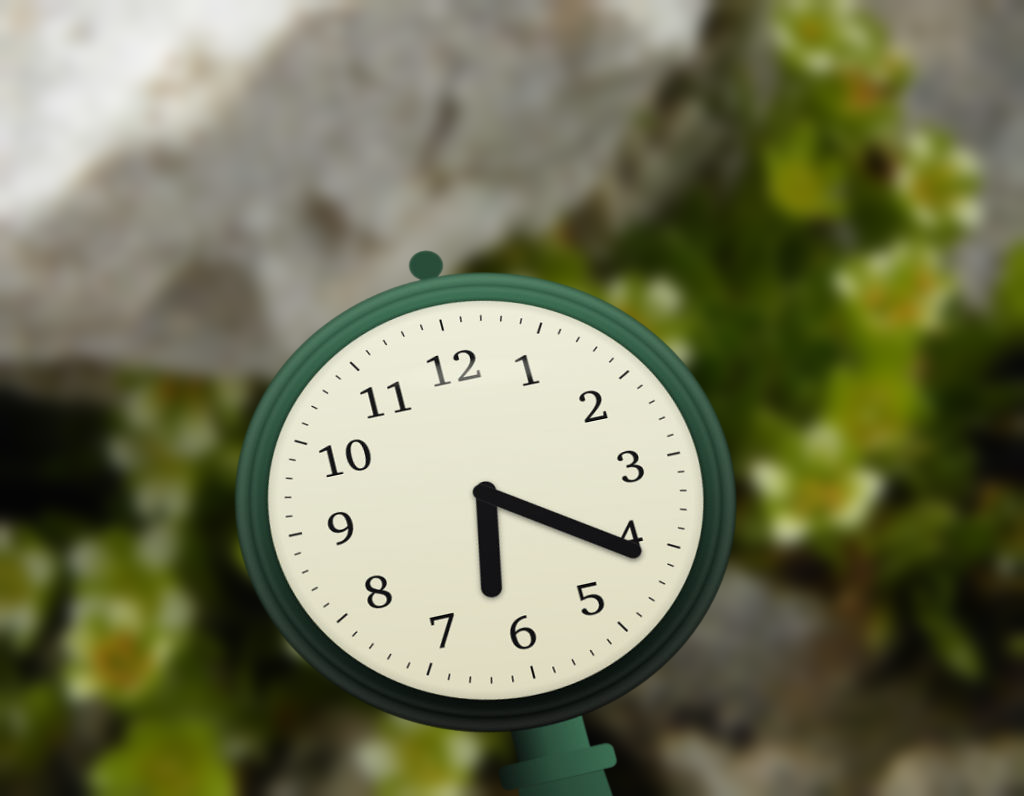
6.21
